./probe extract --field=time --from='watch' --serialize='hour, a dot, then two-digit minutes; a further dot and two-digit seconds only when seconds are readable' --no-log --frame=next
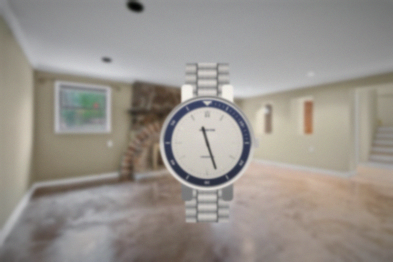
11.27
